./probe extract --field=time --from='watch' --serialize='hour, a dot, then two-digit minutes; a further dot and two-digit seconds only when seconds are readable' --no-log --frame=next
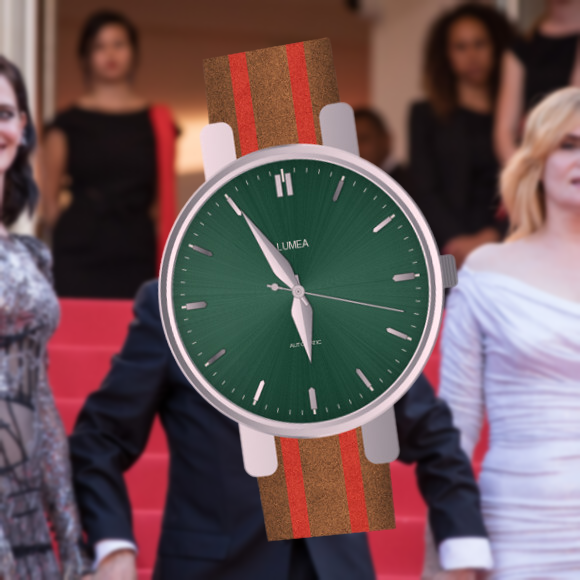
5.55.18
